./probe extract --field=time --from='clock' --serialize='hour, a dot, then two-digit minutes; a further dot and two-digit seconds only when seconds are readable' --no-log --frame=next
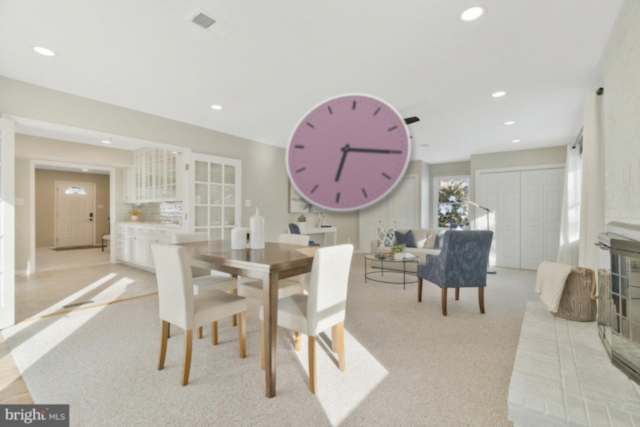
6.15
